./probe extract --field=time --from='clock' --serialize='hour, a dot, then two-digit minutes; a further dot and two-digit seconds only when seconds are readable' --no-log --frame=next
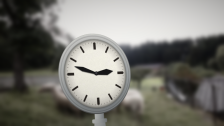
2.48
